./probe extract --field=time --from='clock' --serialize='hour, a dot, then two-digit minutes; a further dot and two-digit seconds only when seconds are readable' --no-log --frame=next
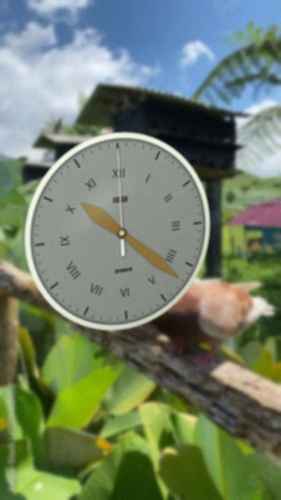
10.22.00
